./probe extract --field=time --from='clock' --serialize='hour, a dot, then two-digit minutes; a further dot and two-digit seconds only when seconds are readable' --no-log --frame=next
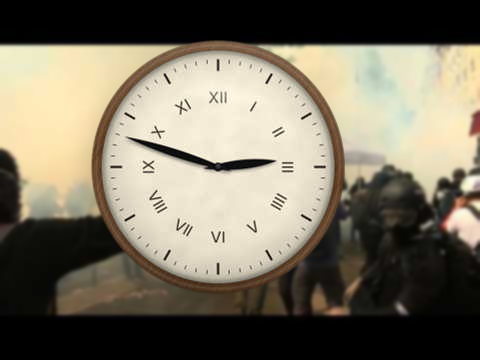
2.48
